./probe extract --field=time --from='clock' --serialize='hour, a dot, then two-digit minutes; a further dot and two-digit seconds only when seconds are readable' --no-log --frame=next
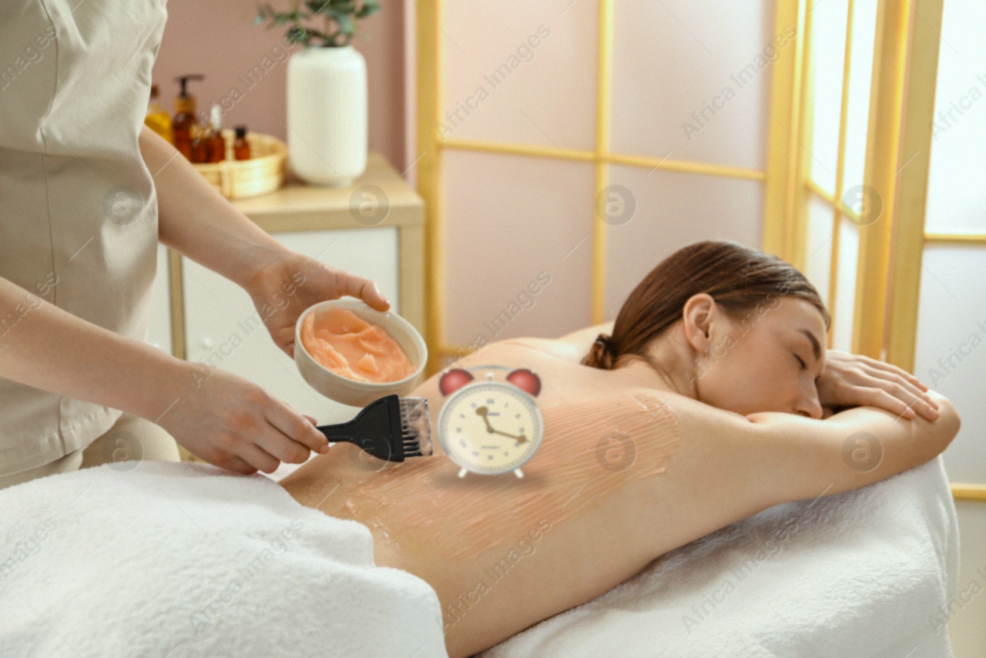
11.18
